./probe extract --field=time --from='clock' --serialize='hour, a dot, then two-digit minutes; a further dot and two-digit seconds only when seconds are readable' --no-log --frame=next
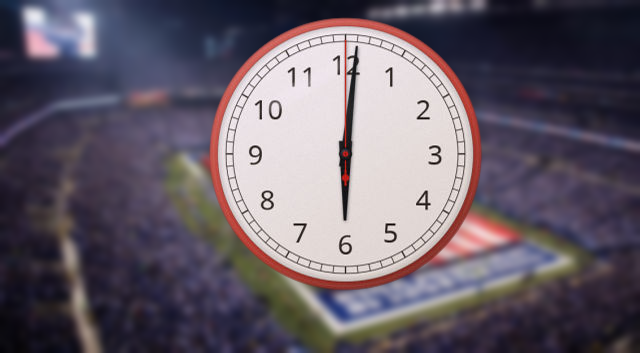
6.01.00
